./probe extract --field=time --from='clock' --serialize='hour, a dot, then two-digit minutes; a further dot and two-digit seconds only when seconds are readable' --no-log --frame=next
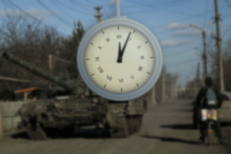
12.04
